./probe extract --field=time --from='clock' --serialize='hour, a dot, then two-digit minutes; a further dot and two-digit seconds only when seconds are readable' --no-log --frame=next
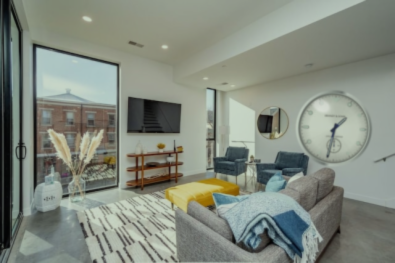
1.32
